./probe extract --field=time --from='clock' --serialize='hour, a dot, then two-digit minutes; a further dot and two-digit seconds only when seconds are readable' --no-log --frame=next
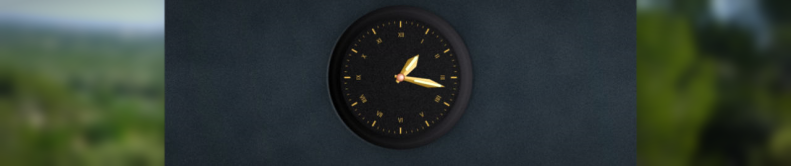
1.17
